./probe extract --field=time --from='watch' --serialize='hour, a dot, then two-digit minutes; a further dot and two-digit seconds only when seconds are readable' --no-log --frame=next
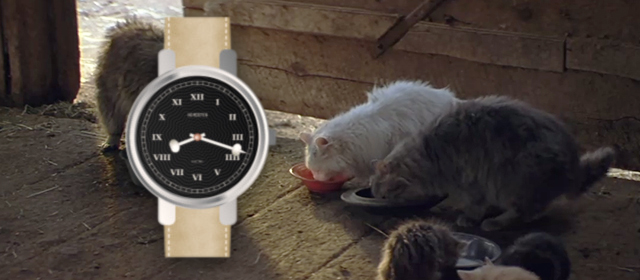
8.18
